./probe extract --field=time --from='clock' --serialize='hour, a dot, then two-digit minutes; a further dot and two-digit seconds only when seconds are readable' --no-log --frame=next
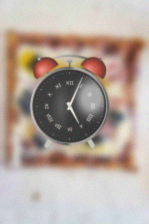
5.04
